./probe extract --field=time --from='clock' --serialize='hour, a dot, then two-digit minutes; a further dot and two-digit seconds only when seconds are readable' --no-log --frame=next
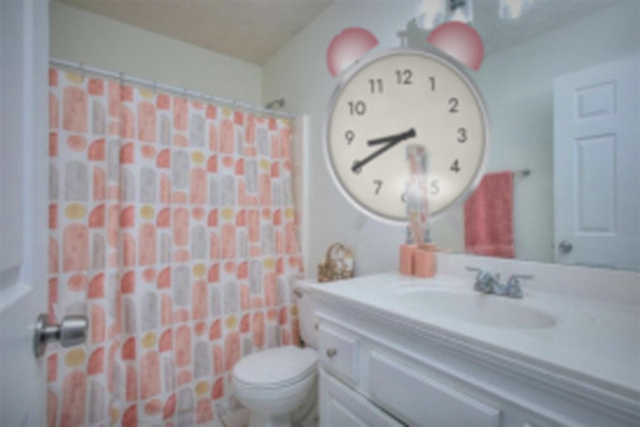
8.40
